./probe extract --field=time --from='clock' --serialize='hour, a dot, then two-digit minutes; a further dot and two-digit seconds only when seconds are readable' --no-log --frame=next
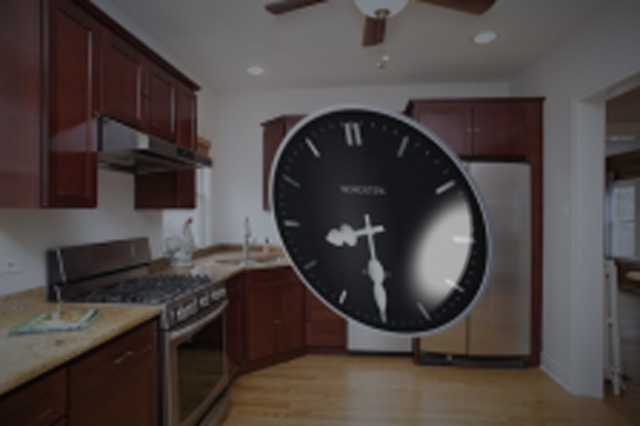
8.30
